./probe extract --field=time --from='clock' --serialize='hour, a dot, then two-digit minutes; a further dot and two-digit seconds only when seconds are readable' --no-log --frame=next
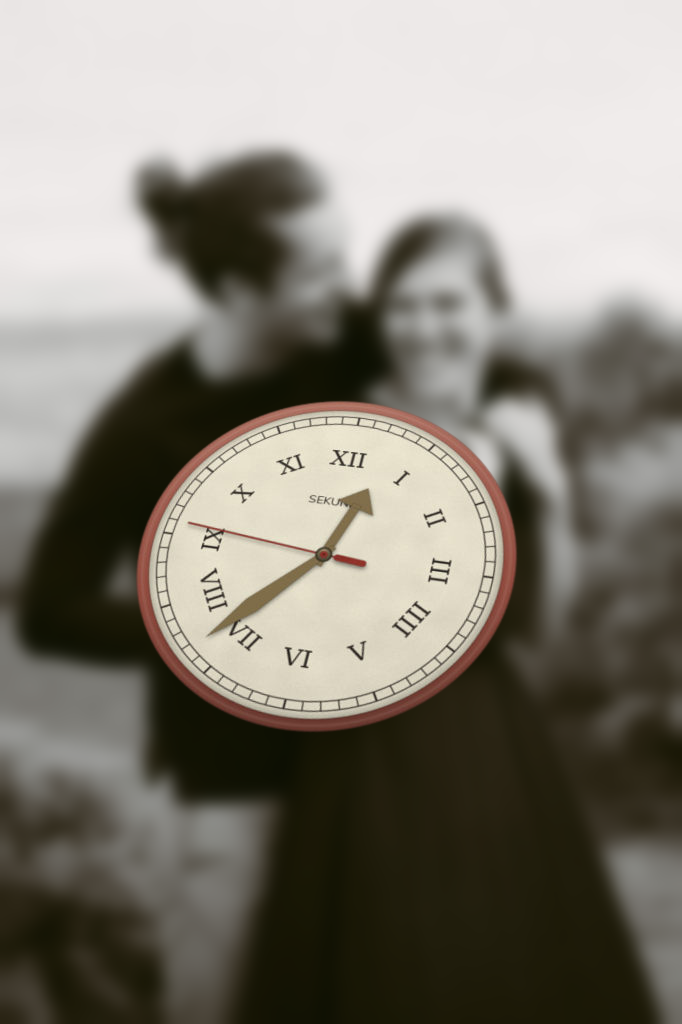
12.36.46
